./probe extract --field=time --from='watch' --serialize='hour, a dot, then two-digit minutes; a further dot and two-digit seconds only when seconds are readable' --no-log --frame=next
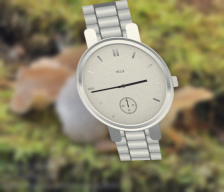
2.44
